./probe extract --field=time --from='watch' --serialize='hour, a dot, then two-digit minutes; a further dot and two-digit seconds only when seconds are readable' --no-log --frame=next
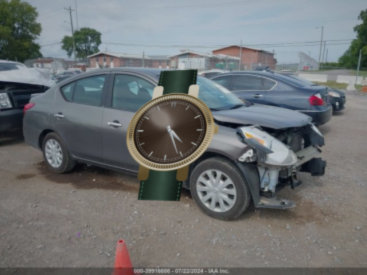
4.26
